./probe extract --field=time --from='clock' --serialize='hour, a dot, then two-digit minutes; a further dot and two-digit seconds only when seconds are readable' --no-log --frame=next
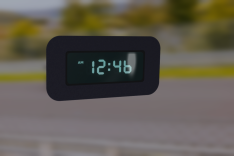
12.46
